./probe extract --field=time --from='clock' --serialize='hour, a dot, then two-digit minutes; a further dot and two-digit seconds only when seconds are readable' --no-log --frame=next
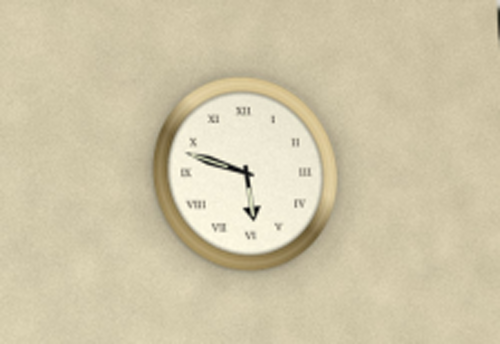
5.48
